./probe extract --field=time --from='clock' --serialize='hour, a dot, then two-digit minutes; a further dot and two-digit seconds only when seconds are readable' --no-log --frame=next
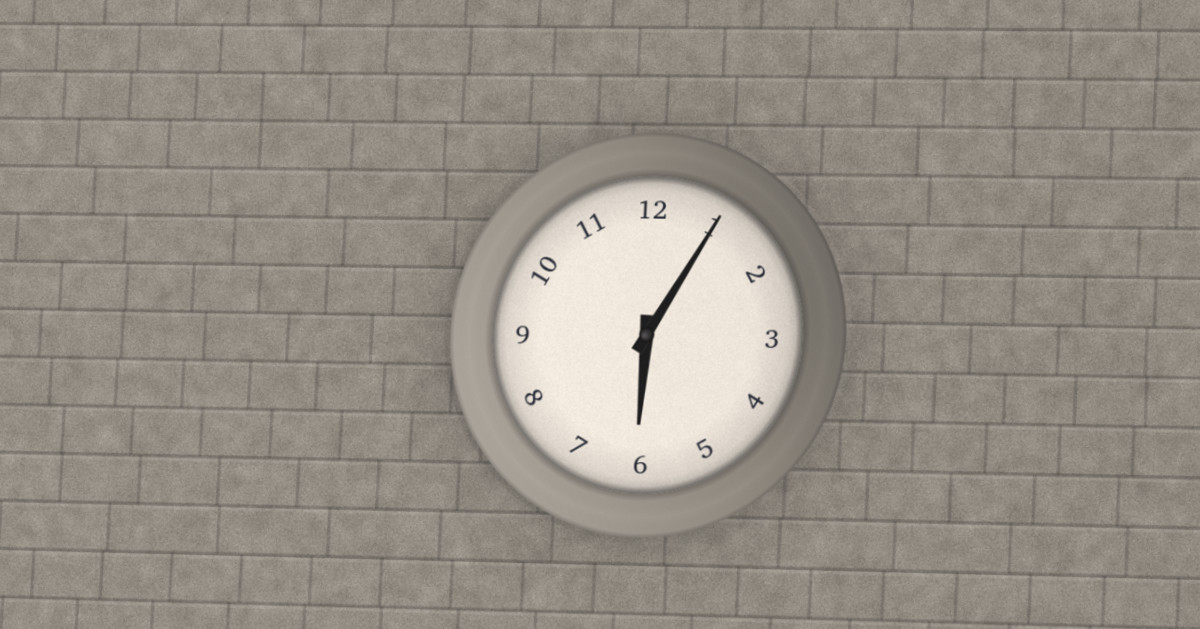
6.05
